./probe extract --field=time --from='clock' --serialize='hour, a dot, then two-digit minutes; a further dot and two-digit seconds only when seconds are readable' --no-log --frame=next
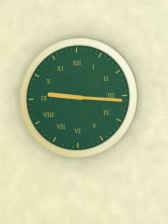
9.16
